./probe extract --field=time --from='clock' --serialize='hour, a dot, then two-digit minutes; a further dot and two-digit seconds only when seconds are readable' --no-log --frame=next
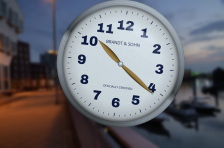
10.21
